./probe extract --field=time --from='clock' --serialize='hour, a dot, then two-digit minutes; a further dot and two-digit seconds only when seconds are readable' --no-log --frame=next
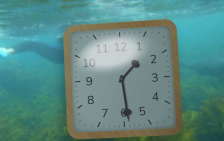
1.29
